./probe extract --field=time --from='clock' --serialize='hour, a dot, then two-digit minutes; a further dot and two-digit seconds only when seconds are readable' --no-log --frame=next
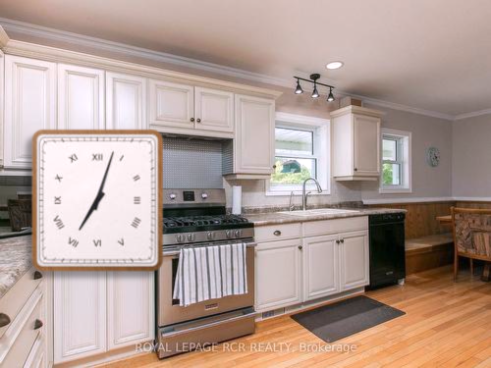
7.03
